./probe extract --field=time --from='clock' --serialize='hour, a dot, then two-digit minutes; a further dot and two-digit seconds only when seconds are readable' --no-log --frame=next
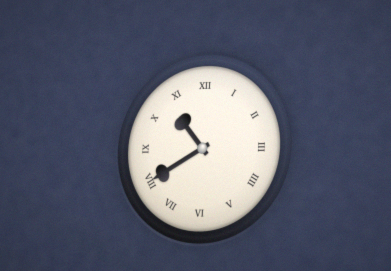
10.40
